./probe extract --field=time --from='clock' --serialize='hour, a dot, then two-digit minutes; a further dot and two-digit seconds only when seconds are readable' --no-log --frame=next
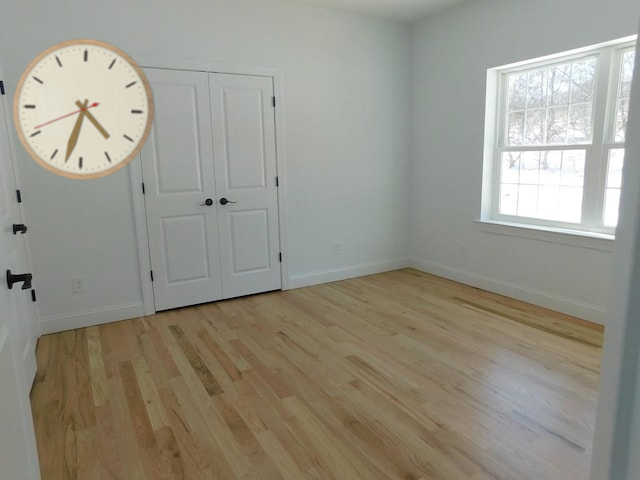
4.32.41
